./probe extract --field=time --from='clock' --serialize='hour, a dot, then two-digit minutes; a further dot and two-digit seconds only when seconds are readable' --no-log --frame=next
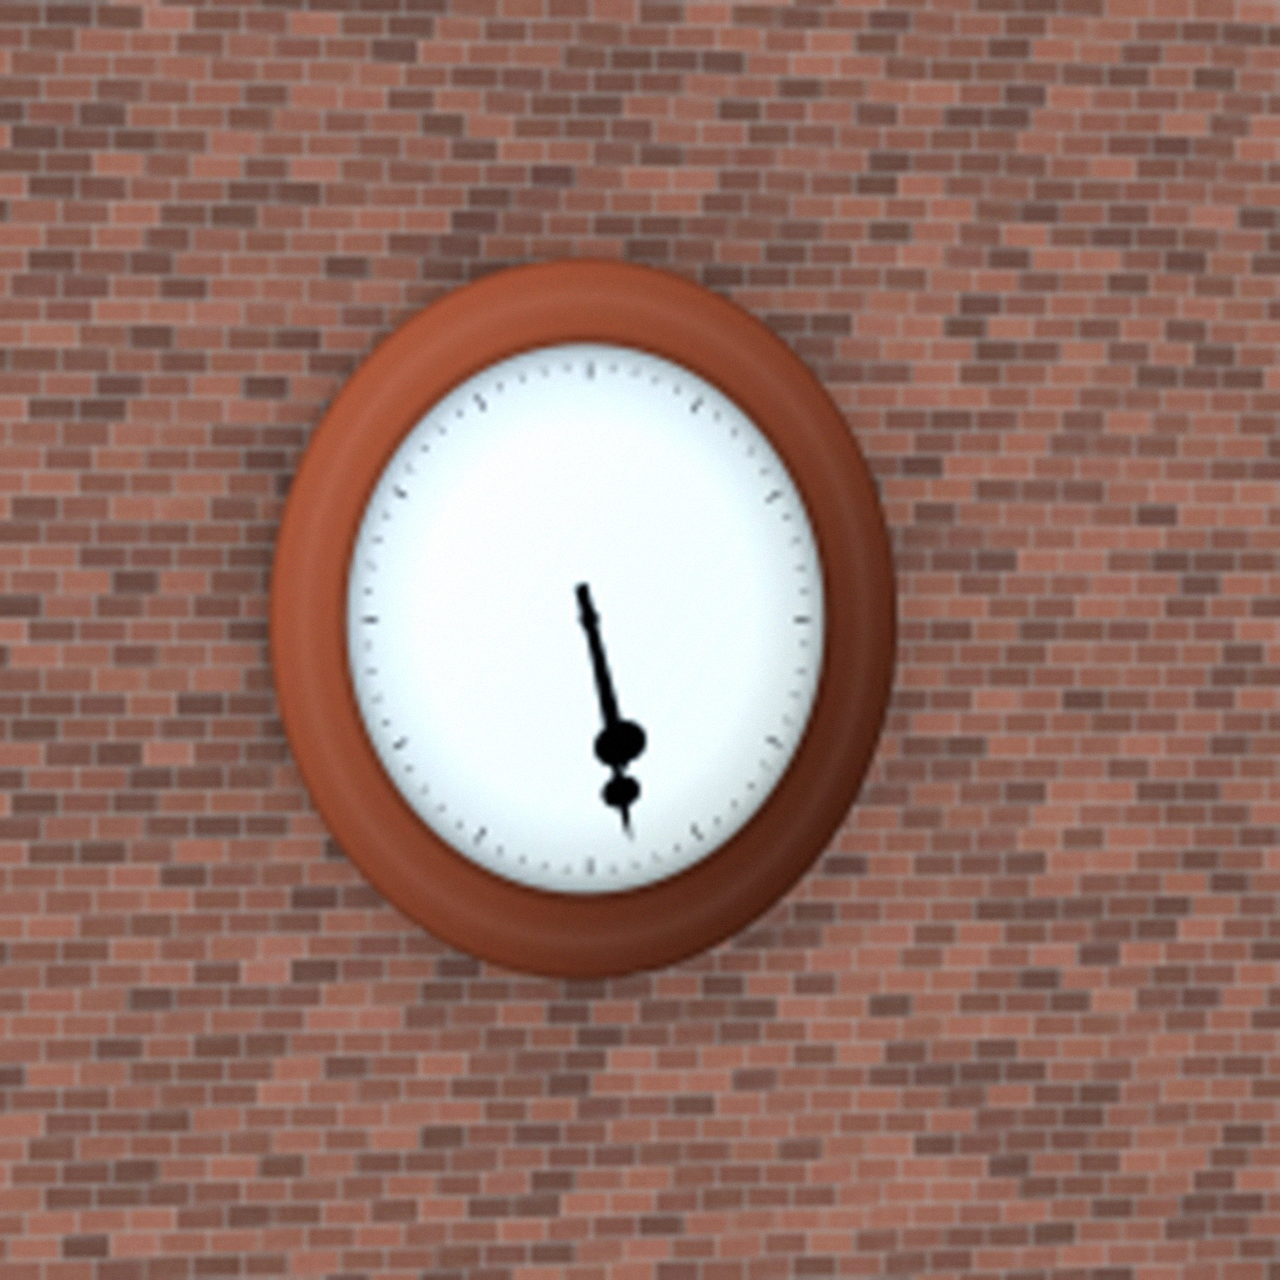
5.28
